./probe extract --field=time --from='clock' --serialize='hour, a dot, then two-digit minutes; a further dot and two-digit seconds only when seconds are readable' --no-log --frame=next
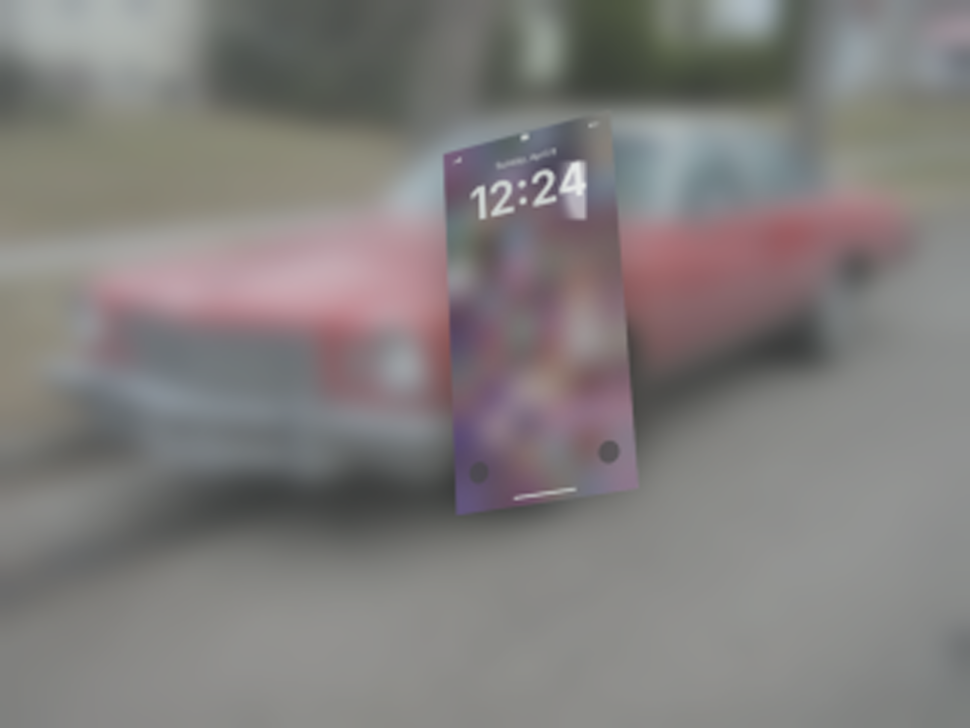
12.24
